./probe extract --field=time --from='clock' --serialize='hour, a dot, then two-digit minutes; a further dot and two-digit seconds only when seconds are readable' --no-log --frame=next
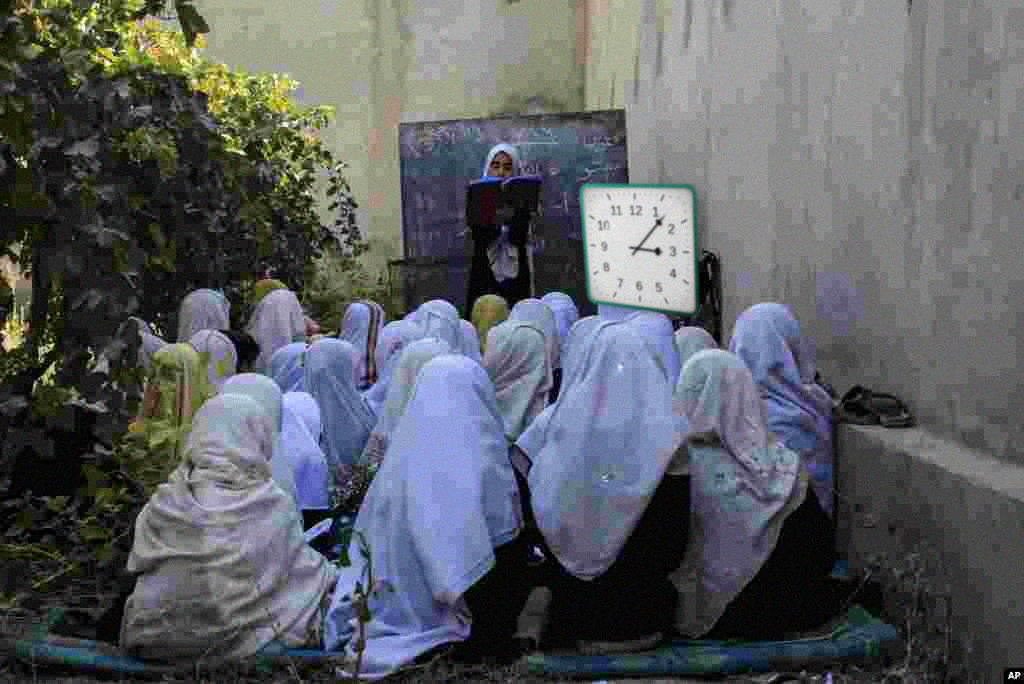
3.07
